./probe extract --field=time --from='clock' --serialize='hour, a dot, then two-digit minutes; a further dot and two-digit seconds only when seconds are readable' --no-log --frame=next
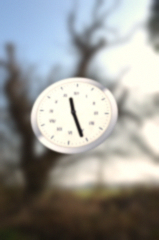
11.26
